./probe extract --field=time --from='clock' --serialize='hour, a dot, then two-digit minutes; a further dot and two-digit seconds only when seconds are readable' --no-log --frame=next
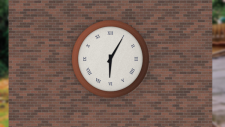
6.05
